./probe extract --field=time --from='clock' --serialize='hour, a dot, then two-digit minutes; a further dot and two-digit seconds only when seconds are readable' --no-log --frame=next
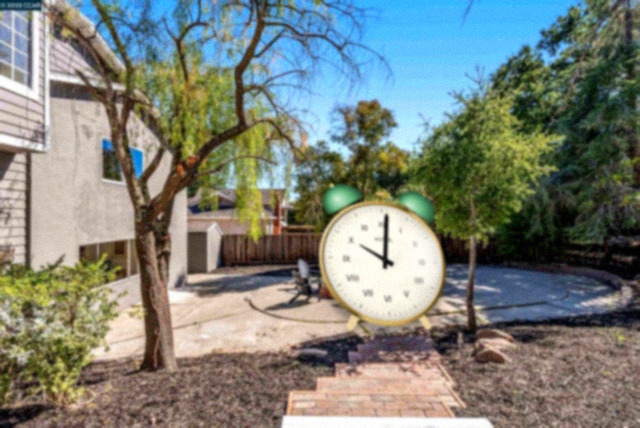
10.01
